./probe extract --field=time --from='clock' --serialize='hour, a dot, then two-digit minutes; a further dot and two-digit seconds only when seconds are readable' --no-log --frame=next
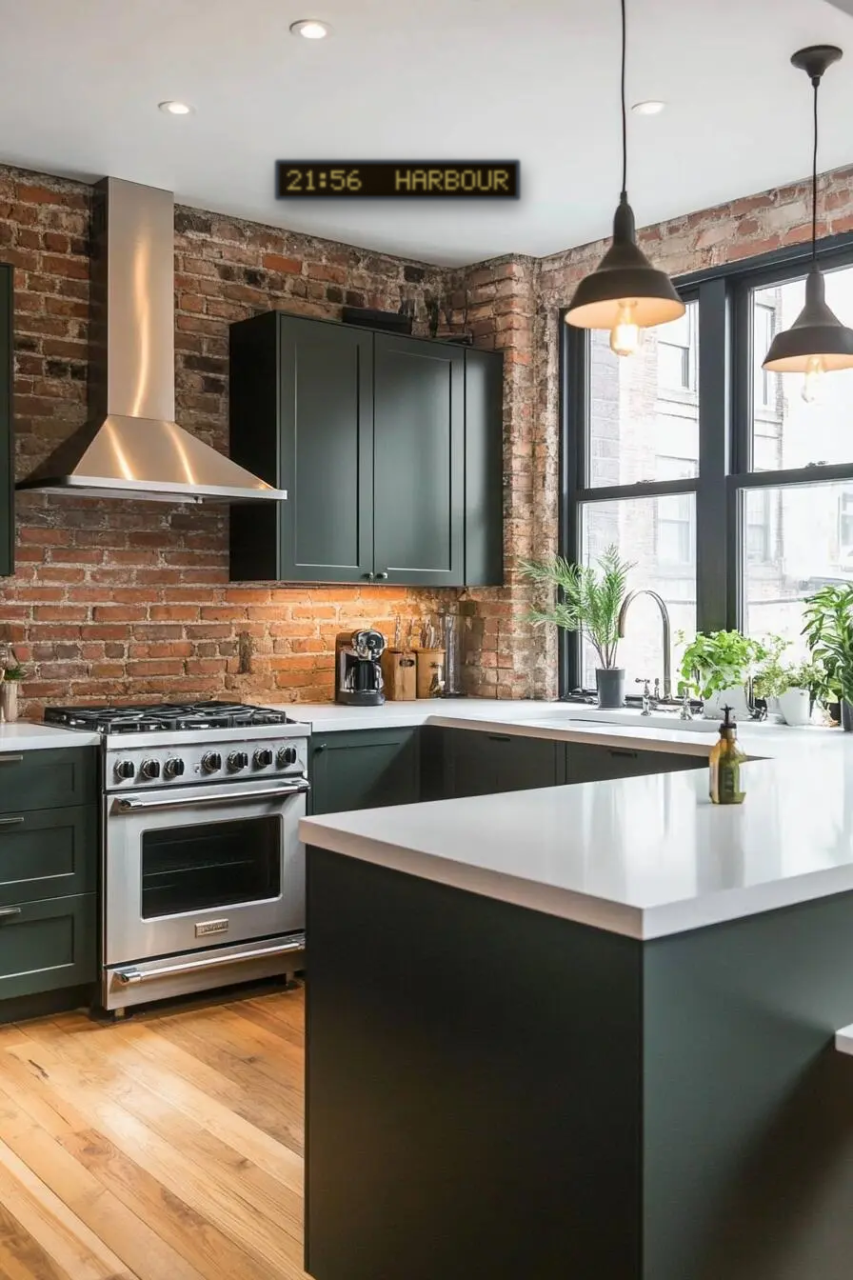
21.56
